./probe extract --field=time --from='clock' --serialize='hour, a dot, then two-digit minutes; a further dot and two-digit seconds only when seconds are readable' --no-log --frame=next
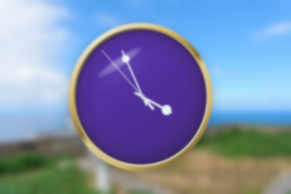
3.55.53
